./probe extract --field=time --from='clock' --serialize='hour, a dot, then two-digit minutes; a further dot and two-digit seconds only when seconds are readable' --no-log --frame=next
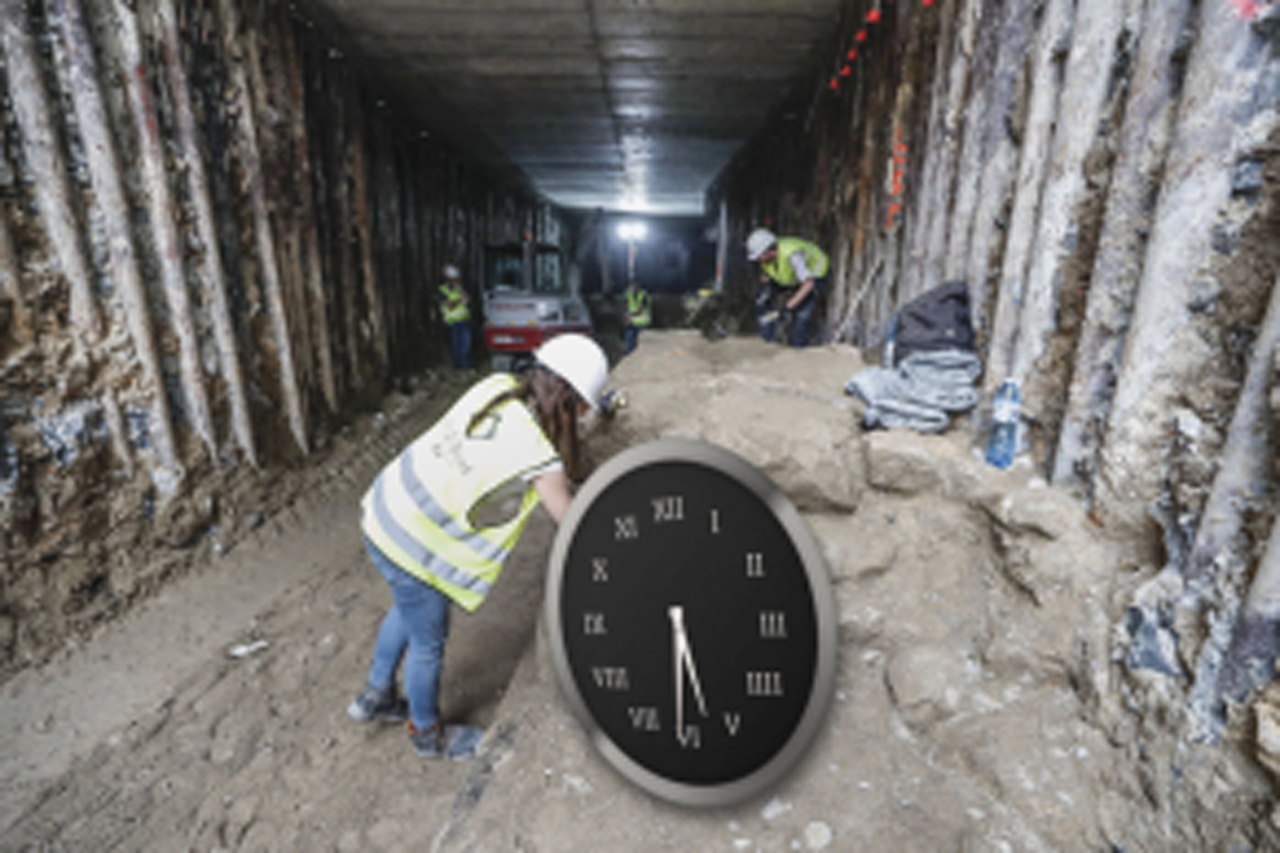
5.31
